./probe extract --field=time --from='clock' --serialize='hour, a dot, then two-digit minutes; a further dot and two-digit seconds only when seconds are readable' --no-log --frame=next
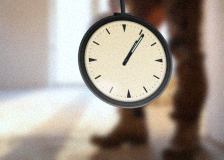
1.06
